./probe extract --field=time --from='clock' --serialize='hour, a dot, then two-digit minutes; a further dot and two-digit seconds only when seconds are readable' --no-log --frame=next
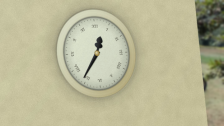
12.36
